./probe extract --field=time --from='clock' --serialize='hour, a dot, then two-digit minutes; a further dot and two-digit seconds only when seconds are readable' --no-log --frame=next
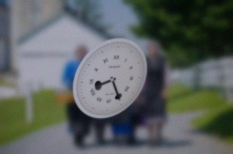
8.25
